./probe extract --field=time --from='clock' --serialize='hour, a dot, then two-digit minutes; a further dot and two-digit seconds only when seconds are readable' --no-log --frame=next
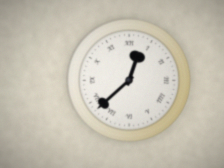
12.38
